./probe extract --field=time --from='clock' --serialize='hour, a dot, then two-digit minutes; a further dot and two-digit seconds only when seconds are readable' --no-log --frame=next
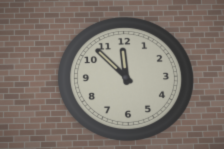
11.53
